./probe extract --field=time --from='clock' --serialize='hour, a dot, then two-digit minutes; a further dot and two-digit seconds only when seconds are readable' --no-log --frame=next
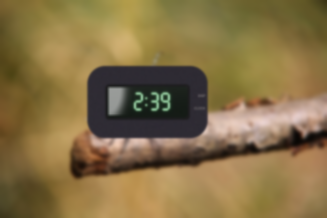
2.39
